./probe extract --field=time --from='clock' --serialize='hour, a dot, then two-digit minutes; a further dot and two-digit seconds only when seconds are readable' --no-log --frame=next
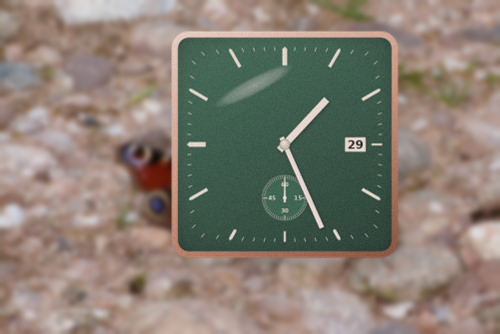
1.26
